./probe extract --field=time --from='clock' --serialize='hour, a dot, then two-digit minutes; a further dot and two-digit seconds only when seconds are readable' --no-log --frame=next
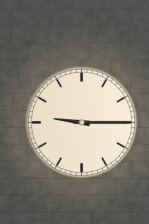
9.15
